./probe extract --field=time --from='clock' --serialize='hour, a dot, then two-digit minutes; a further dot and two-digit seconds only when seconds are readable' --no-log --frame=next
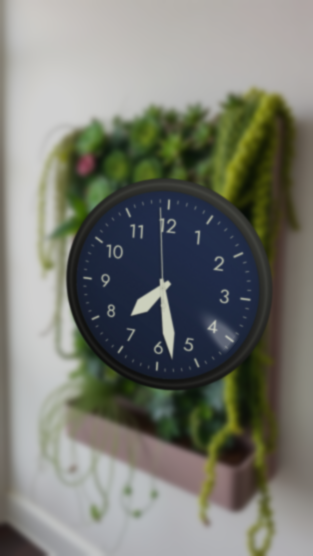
7.27.59
